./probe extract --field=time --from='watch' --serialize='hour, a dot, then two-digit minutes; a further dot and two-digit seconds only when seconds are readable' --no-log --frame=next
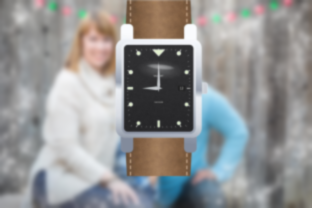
9.00
